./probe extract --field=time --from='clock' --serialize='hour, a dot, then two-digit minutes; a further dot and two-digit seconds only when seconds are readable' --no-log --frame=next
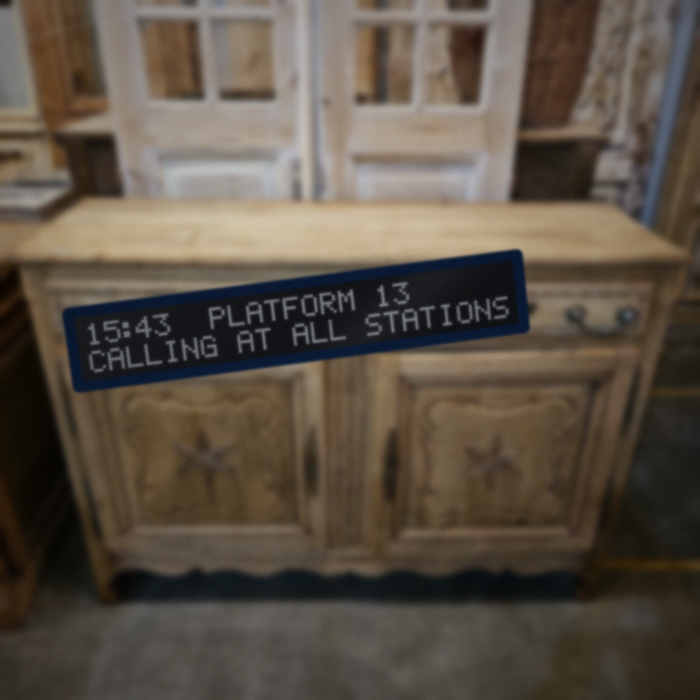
15.43
